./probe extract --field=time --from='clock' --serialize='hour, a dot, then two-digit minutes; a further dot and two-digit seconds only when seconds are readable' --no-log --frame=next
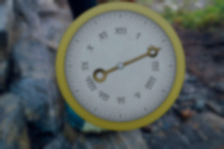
8.11
